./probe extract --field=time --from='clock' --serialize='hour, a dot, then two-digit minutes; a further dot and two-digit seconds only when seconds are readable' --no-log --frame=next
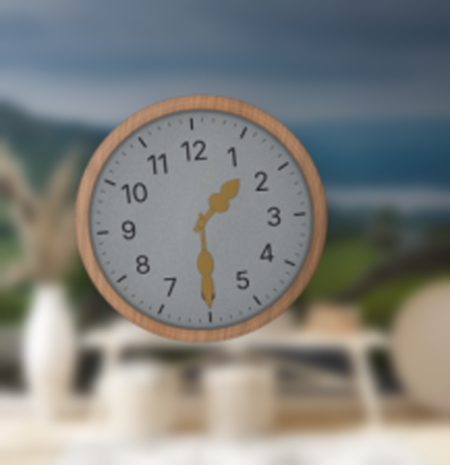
1.30
